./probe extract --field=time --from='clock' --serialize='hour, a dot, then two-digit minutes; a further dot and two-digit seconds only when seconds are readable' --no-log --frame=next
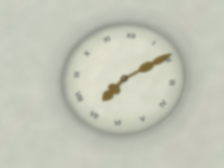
7.09
